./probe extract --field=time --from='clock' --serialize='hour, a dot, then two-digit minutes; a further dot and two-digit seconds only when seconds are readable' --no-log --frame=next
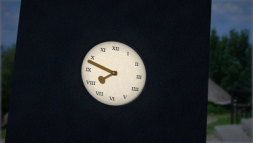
7.48
